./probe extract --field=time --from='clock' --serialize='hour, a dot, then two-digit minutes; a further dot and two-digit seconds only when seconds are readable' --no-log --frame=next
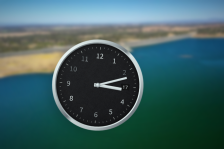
3.12
